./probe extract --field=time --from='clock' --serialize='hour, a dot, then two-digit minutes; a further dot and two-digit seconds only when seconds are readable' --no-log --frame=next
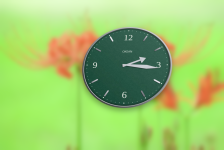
2.16
